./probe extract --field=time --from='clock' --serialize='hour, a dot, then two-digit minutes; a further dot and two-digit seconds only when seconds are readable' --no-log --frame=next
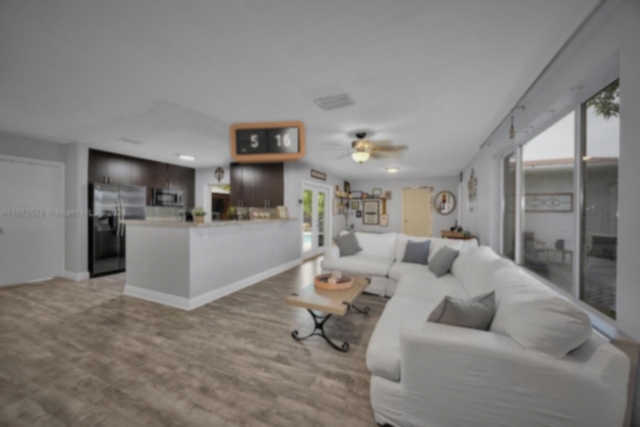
5.16
